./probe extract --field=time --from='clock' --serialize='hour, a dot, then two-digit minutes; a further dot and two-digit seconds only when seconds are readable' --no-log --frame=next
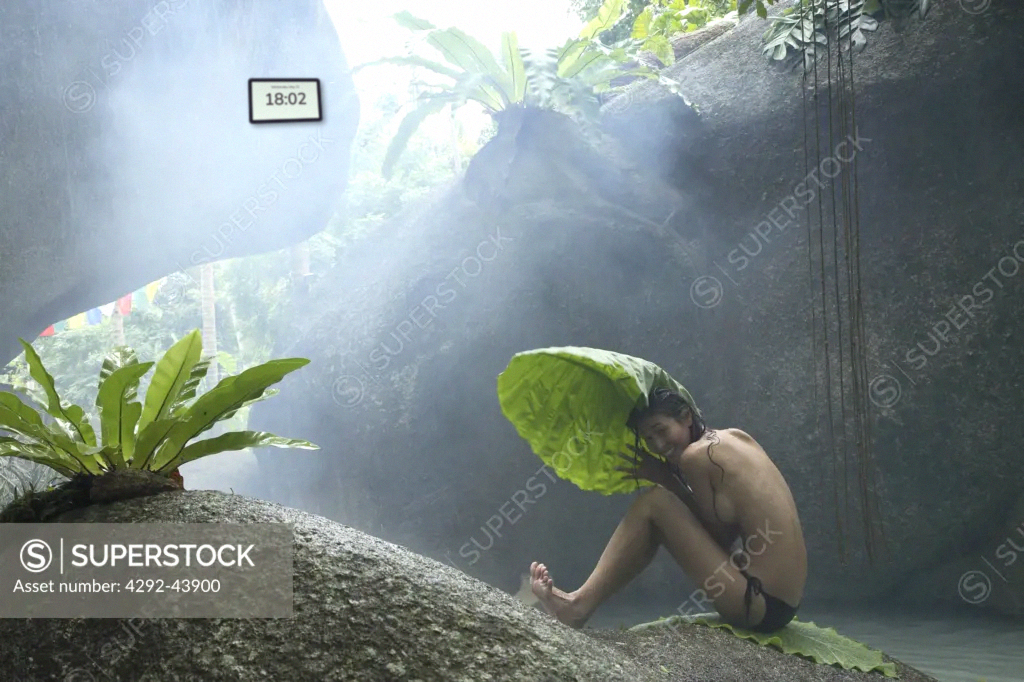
18.02
